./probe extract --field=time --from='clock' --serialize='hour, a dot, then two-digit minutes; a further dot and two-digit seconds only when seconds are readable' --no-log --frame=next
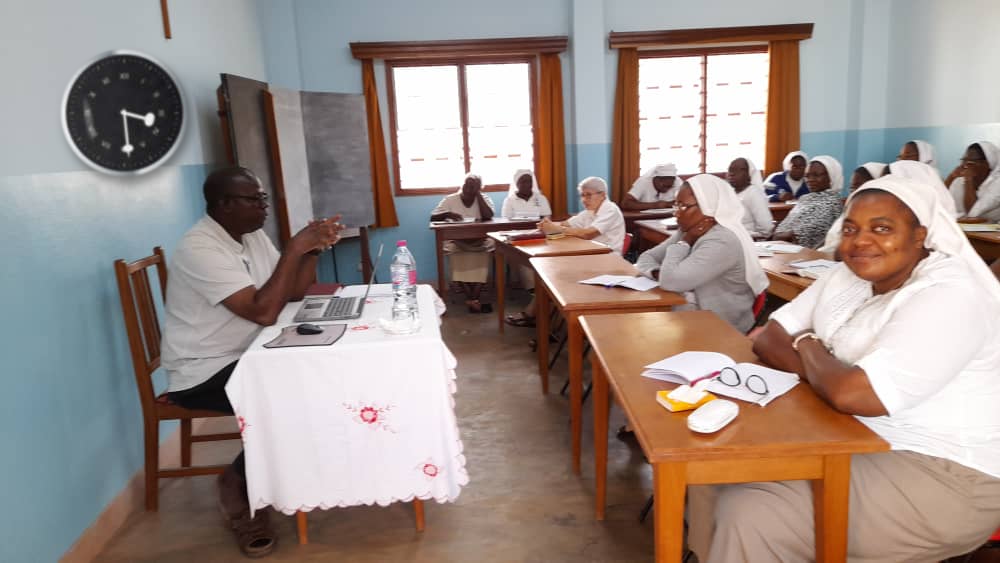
3.29
